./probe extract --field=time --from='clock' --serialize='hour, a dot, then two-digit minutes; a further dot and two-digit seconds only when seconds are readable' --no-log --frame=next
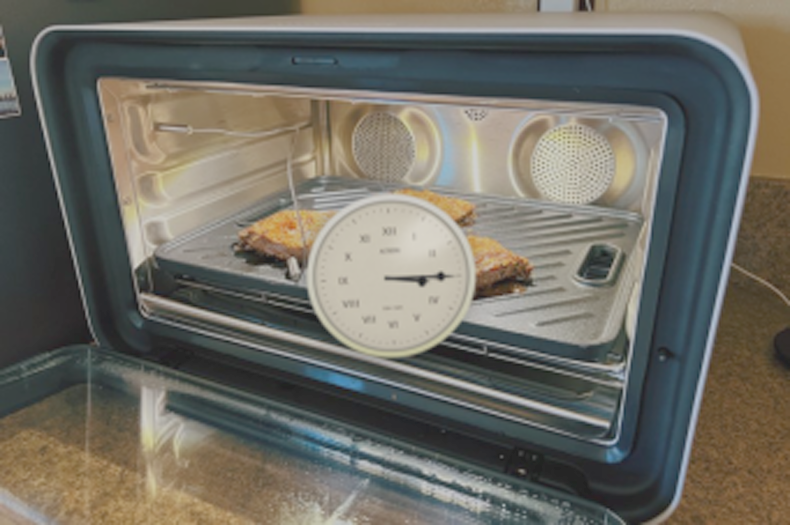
3.15
